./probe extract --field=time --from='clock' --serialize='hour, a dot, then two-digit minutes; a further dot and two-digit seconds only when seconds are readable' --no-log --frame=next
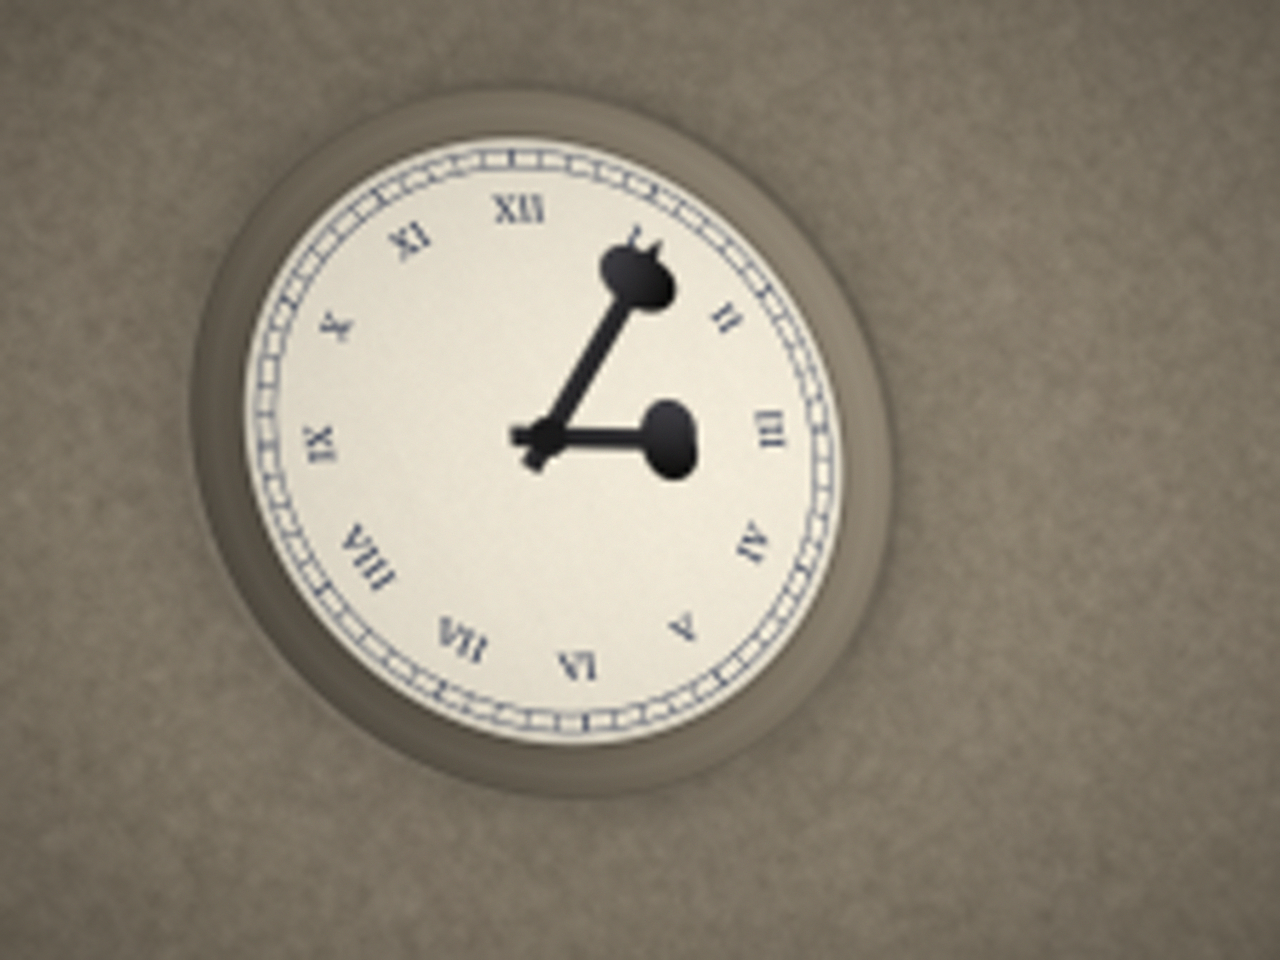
3.06
